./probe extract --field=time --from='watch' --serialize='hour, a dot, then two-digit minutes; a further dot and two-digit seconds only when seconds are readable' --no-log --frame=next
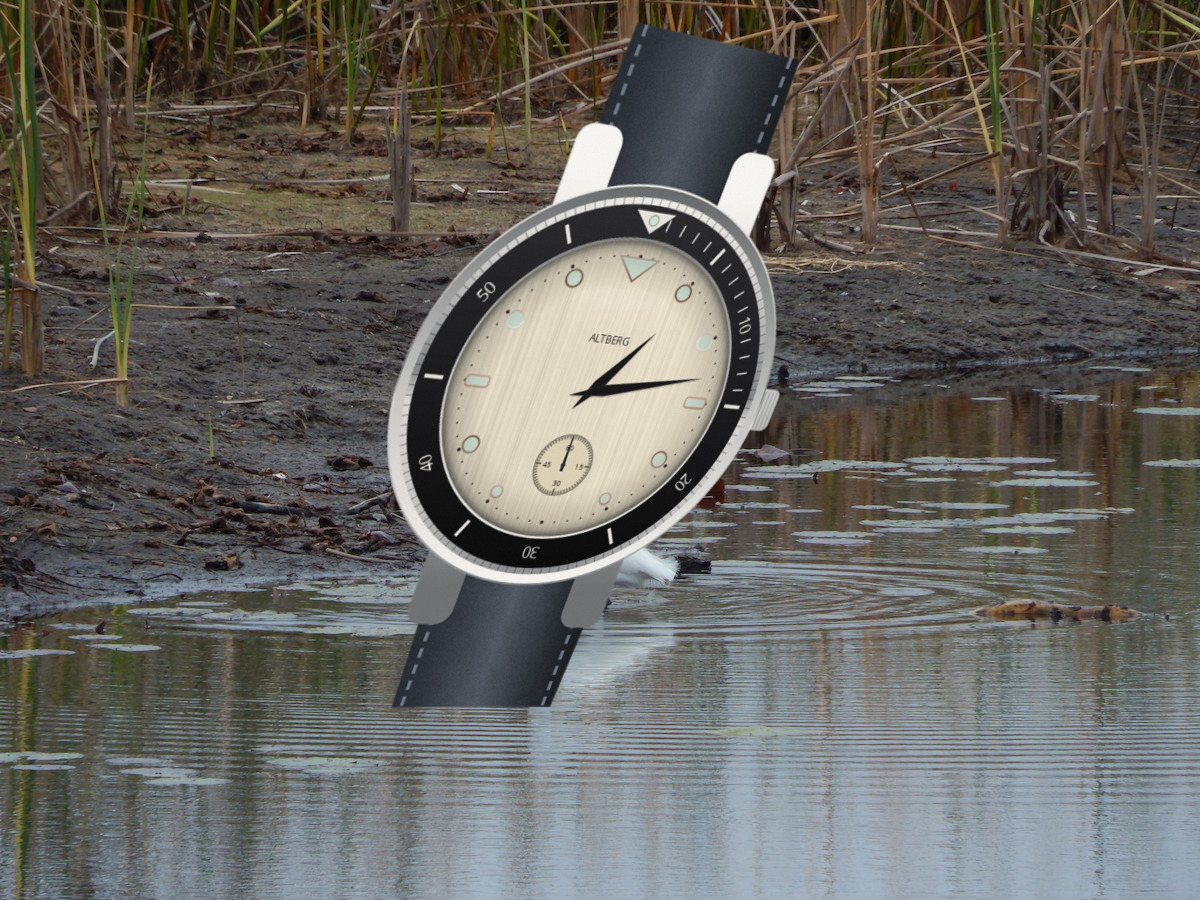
1.13
